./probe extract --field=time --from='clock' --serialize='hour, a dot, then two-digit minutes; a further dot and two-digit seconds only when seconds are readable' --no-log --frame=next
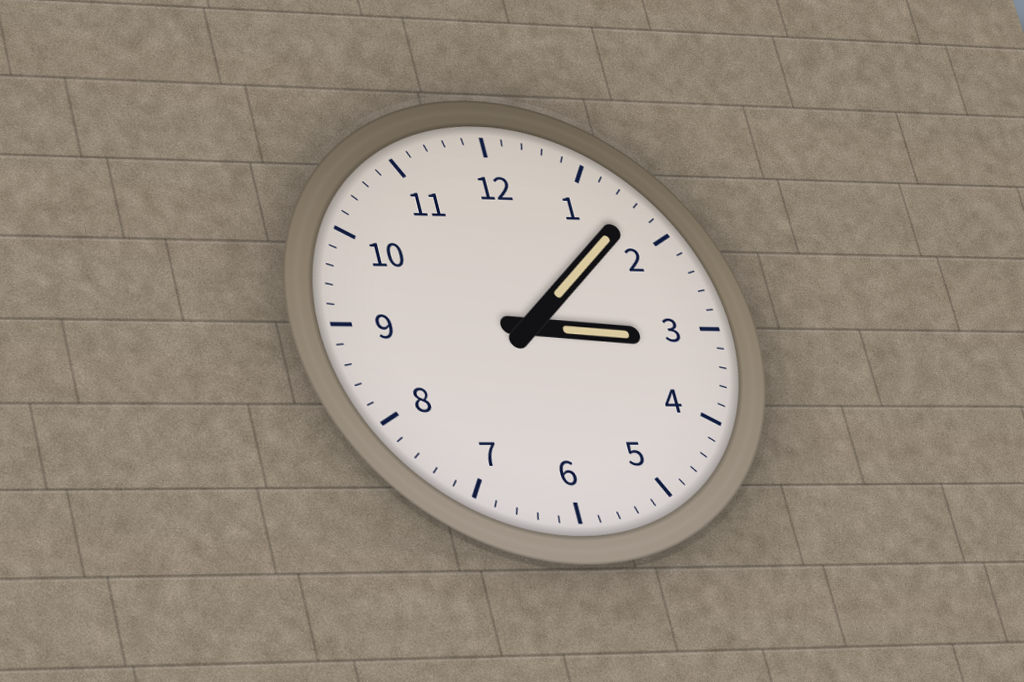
3.08
